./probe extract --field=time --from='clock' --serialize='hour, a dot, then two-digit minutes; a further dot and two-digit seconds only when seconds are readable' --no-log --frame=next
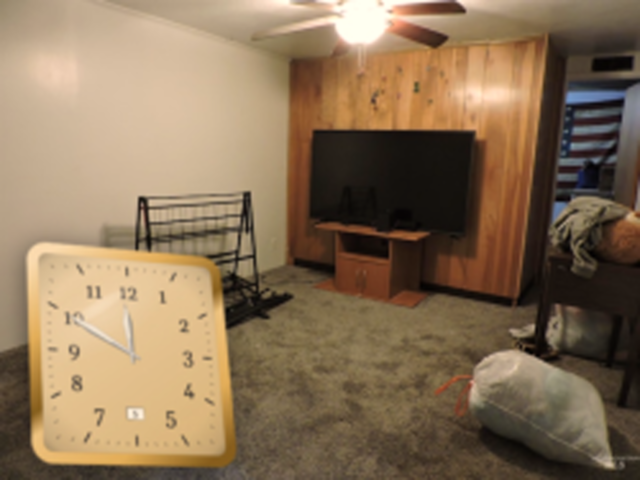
11.50
